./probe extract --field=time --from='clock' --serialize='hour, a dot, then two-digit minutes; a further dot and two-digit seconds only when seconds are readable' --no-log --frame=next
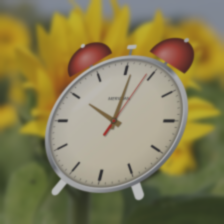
10.01.04
